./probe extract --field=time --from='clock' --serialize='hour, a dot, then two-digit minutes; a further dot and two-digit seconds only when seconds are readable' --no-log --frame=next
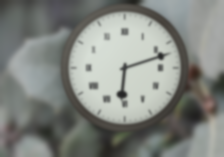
6.12
